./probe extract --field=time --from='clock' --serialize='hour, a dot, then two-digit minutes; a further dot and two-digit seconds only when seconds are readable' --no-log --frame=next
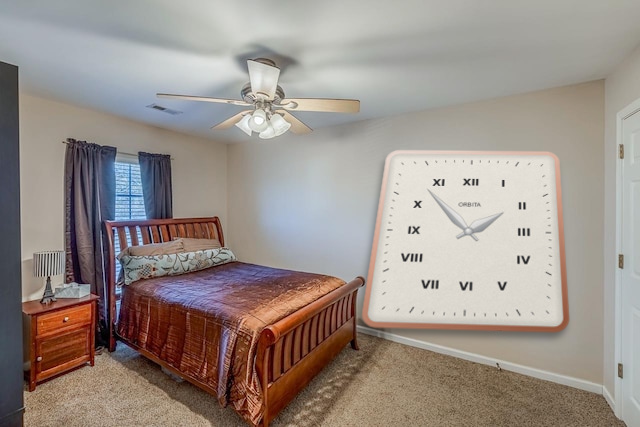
1.53
